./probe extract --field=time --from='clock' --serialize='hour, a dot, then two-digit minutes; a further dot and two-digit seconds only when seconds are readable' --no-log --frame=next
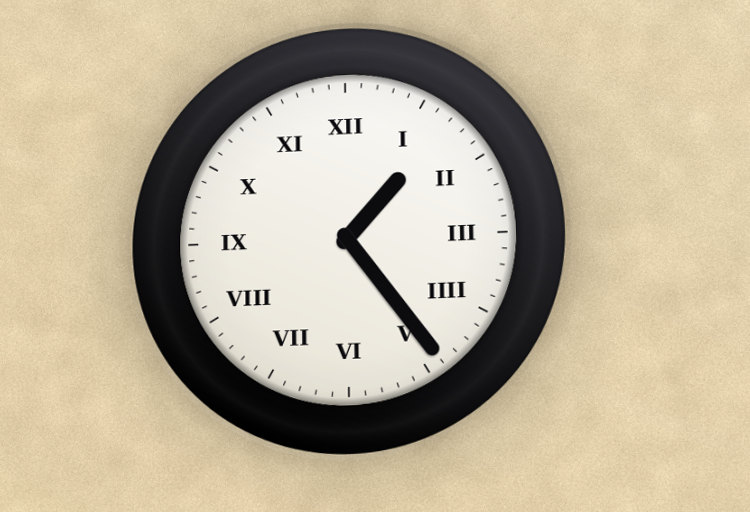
1.24
